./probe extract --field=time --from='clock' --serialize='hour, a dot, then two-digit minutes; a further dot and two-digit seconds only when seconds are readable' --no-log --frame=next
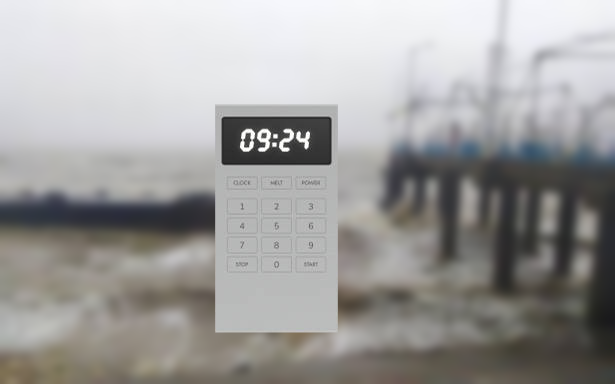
9.24
